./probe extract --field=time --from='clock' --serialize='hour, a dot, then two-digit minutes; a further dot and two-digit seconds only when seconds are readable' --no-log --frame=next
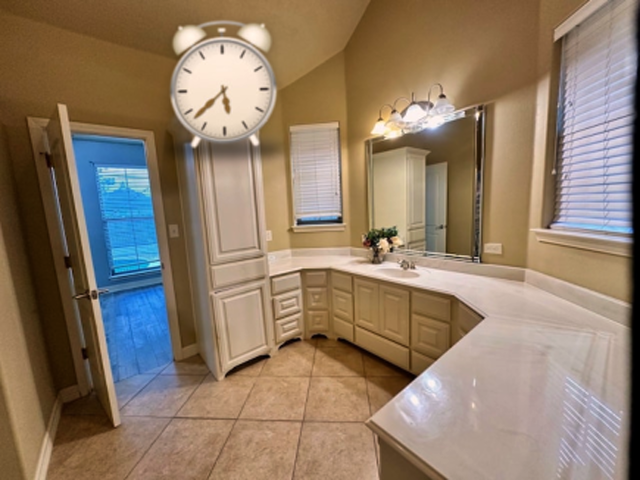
5.38
